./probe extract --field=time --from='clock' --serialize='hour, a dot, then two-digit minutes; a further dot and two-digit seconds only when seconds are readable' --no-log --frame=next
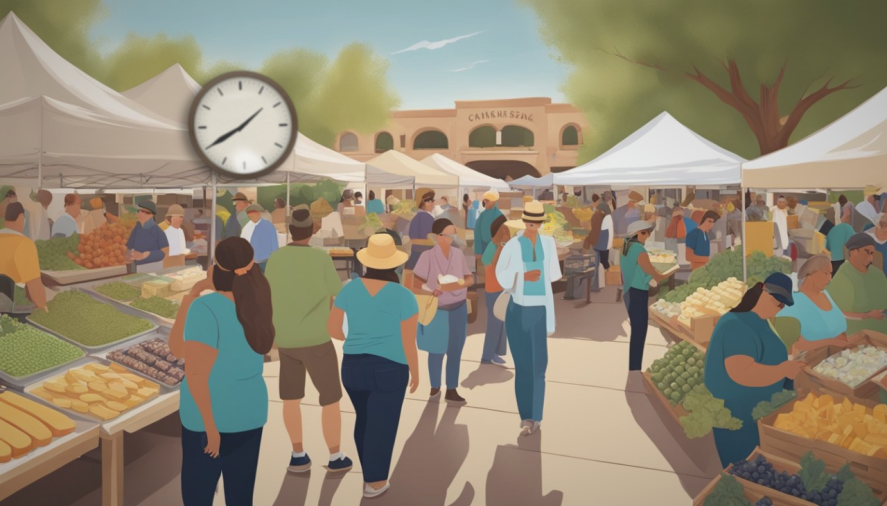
1.40
